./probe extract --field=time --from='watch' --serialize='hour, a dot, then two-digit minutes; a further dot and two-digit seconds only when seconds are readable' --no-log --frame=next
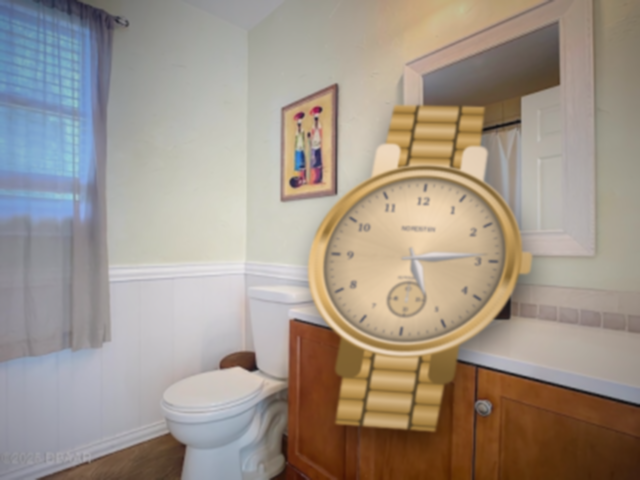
5.14
